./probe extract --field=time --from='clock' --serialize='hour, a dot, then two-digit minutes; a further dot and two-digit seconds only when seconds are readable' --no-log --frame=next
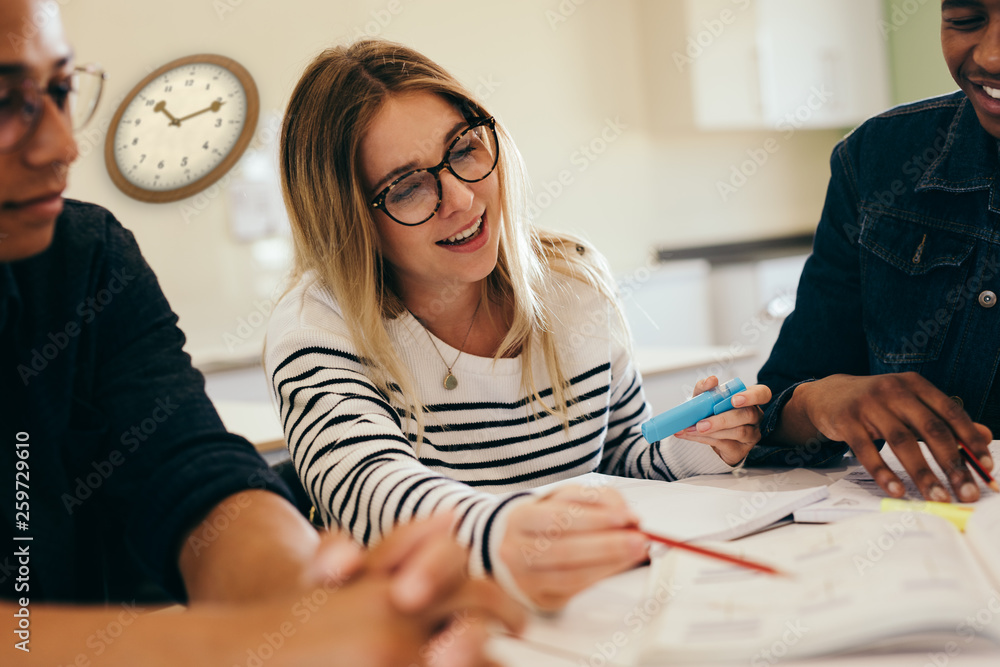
10.11
